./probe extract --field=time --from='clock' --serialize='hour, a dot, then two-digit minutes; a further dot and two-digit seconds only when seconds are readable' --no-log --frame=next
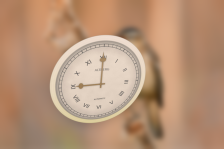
9.00
